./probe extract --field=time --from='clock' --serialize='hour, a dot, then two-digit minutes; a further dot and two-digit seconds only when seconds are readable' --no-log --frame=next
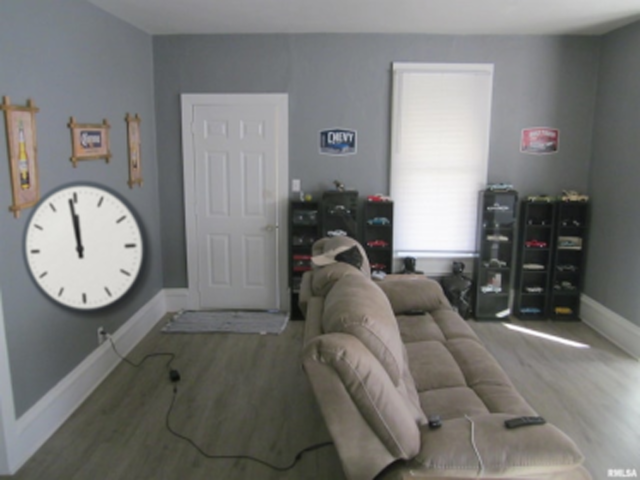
11.59
